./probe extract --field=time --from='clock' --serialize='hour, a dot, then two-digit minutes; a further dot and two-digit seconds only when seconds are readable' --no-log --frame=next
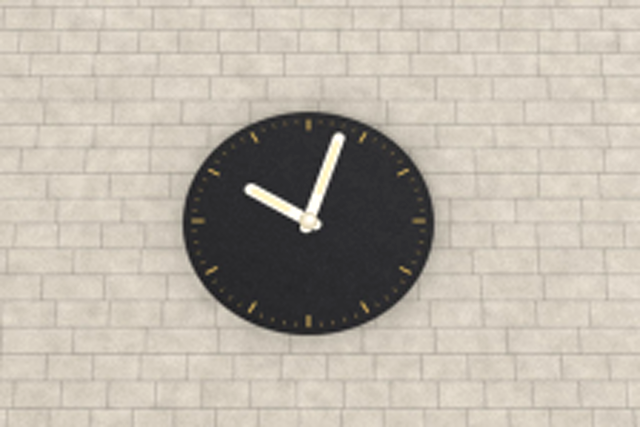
10.03
